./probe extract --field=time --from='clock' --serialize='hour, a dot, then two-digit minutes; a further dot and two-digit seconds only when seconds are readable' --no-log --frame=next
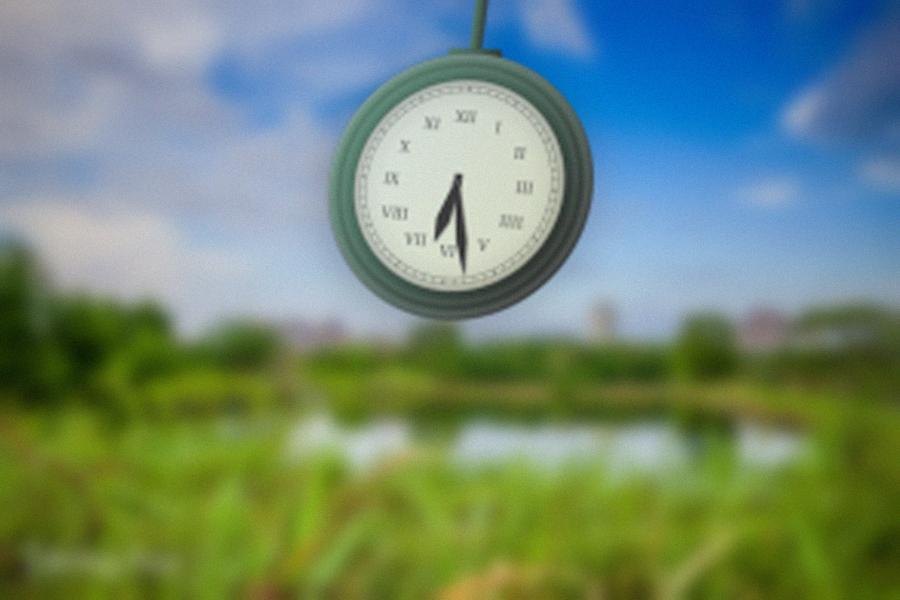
6.28
